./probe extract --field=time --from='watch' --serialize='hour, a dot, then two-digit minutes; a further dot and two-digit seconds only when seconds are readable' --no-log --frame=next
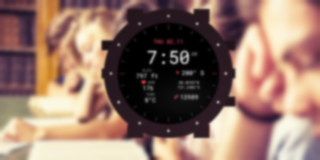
7.50
